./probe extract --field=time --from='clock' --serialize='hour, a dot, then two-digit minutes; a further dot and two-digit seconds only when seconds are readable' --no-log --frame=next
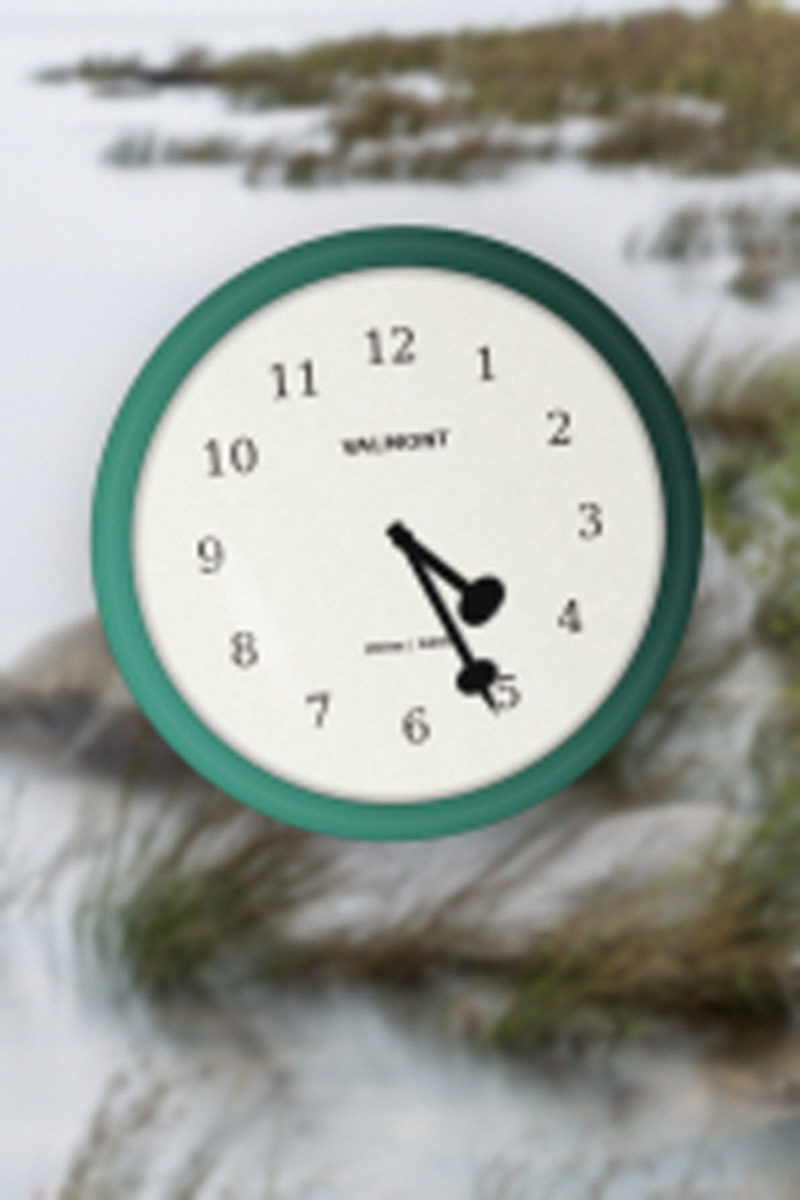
4.26
